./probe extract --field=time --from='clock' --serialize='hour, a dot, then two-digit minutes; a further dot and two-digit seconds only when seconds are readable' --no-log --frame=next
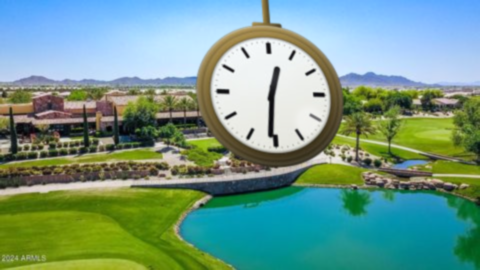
12.31
